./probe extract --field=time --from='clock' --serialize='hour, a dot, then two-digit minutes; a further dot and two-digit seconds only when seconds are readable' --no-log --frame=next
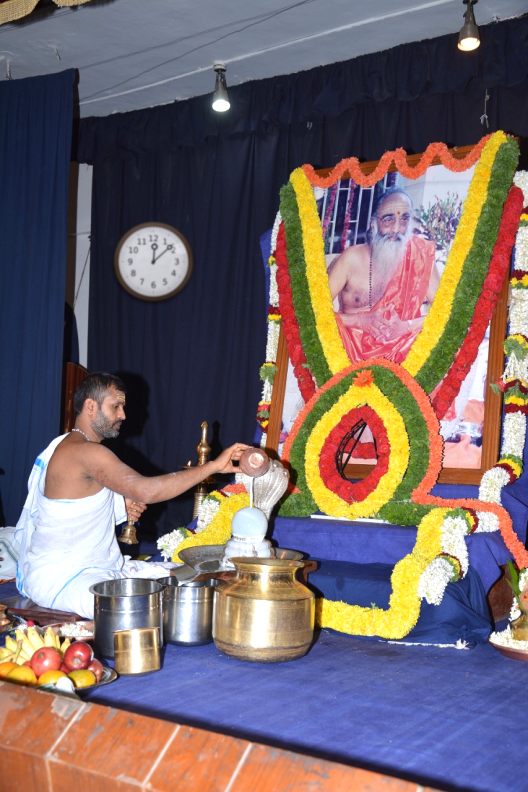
12.08
